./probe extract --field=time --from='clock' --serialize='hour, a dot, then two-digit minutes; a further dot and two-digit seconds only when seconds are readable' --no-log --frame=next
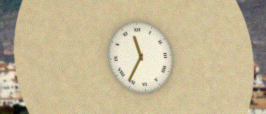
11.36
